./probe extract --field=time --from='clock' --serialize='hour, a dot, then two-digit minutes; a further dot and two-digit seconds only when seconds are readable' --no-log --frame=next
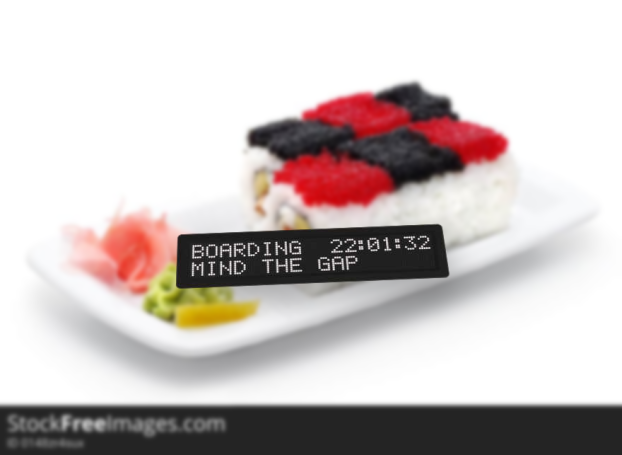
22.01.32
